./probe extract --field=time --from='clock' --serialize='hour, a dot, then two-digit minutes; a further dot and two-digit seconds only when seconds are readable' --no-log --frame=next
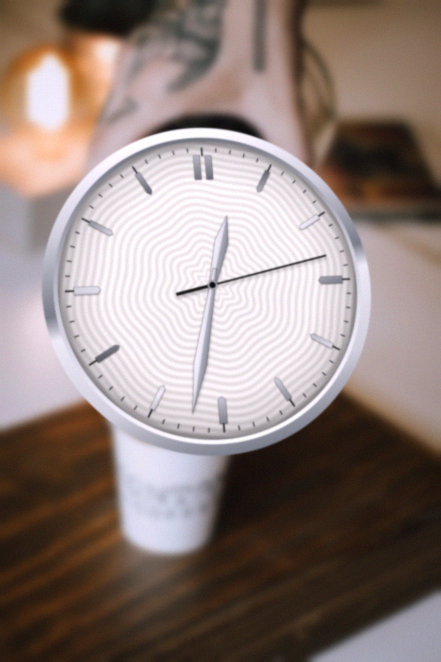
12.32.13
